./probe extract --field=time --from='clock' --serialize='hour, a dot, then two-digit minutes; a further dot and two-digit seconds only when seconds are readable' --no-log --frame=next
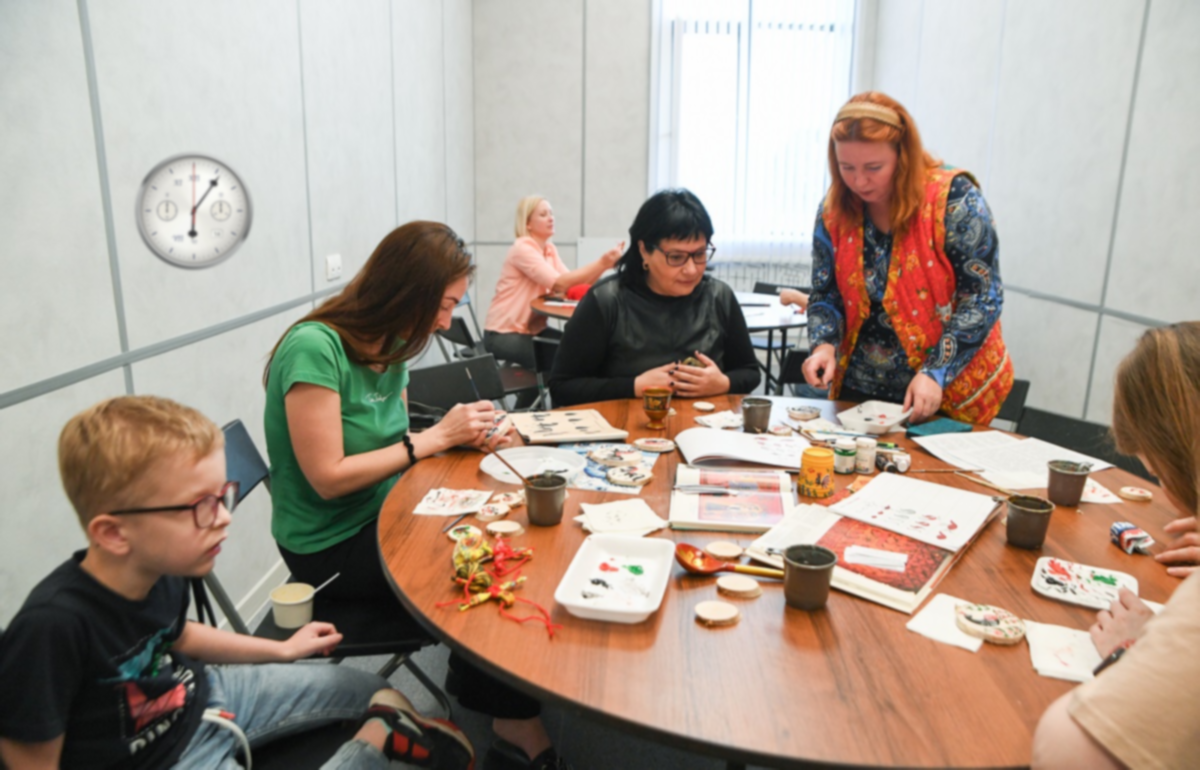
6.06
